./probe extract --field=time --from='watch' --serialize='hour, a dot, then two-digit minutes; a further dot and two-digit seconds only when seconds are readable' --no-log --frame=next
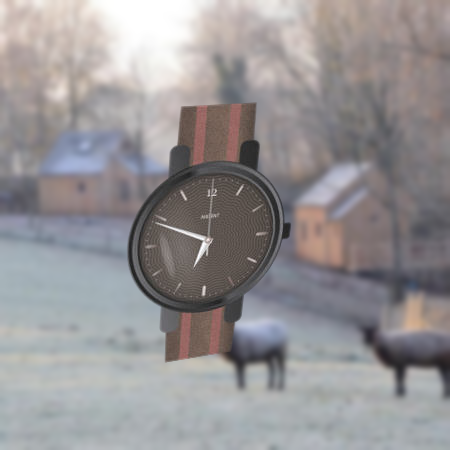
6.49.00
